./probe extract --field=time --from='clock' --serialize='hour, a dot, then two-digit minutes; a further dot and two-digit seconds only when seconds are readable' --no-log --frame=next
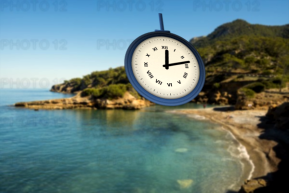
12.13
